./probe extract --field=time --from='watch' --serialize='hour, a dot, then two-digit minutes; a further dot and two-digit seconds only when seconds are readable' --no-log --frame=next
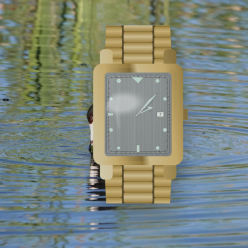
2.07
